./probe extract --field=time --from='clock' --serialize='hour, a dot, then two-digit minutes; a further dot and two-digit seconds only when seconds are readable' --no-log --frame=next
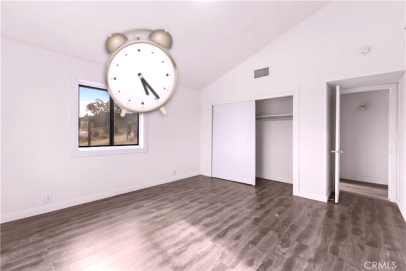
5.24
